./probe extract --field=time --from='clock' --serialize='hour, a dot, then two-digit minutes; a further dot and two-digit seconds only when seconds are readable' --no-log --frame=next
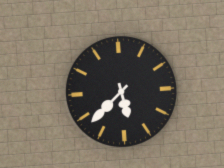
5.38
